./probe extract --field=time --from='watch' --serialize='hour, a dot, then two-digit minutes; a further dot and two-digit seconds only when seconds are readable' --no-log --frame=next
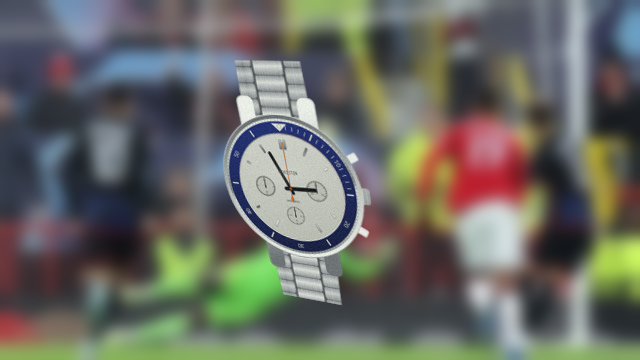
2.56
